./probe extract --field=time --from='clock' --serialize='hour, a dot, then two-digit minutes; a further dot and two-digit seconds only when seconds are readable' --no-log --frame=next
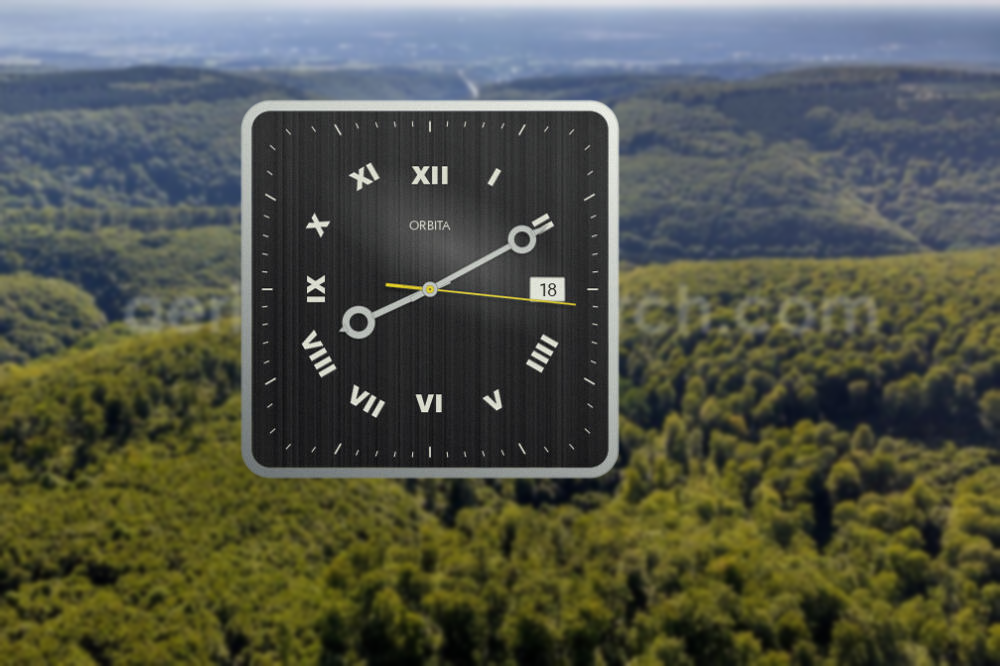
8.10.16
